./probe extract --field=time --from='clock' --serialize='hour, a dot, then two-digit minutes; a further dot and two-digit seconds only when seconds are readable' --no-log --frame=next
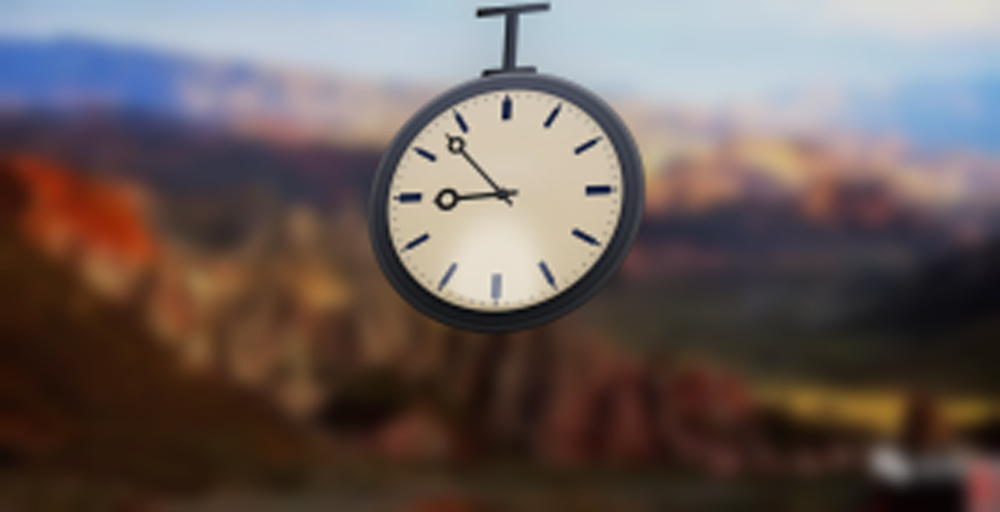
8.53
